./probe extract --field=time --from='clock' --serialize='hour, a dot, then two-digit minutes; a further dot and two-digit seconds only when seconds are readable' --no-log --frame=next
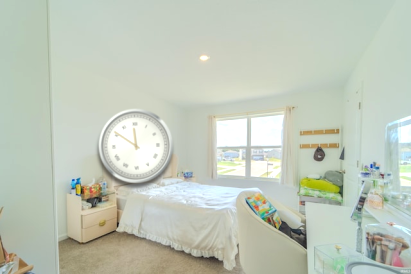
11.51
